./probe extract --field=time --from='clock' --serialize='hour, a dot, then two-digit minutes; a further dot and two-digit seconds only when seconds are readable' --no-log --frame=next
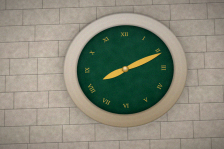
8.11
